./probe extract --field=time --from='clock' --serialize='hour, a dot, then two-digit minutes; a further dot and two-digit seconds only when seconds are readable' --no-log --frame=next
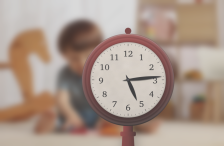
5.14
